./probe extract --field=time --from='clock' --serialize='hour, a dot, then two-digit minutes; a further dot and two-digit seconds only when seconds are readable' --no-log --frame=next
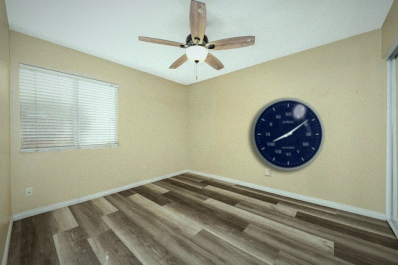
8.09
